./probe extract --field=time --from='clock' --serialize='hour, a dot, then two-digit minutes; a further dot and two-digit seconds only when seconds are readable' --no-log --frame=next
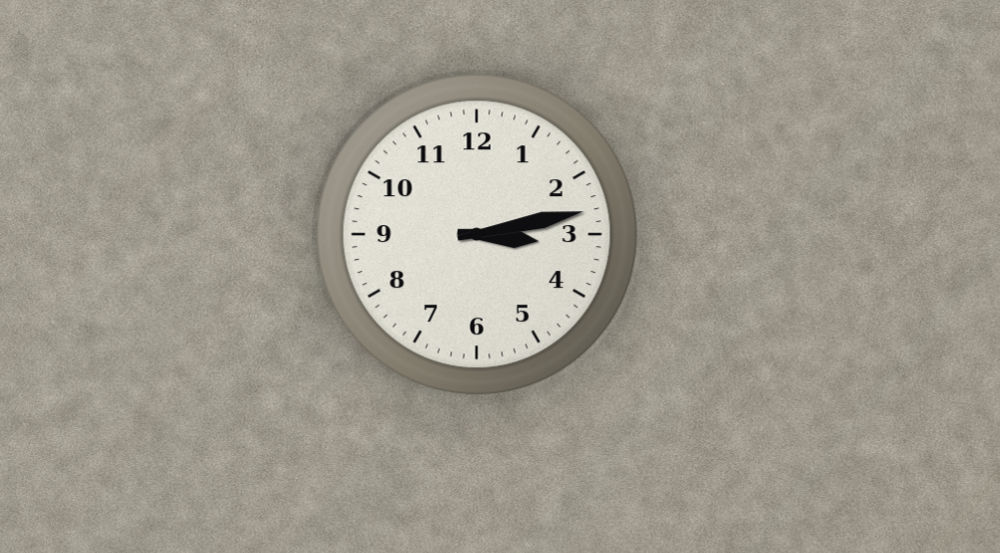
3.13
